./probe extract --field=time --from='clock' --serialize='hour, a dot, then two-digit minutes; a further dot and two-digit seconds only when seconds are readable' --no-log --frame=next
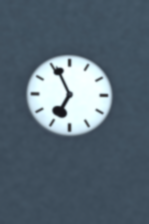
6.56
